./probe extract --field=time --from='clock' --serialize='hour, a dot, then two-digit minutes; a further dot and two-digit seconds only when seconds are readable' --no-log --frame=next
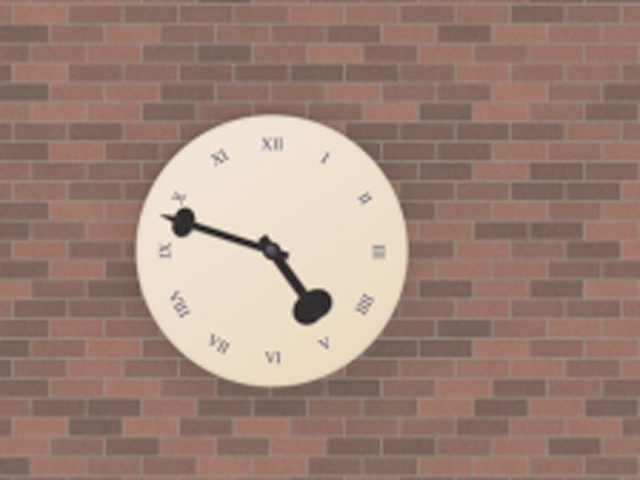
4.48
